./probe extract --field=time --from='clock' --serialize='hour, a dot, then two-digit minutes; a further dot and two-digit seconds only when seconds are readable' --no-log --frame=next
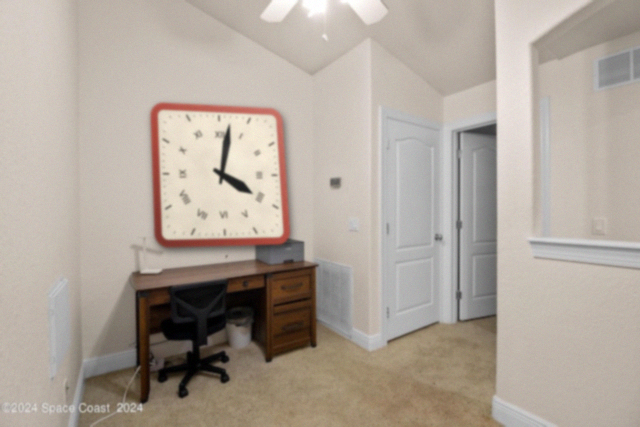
4.02
